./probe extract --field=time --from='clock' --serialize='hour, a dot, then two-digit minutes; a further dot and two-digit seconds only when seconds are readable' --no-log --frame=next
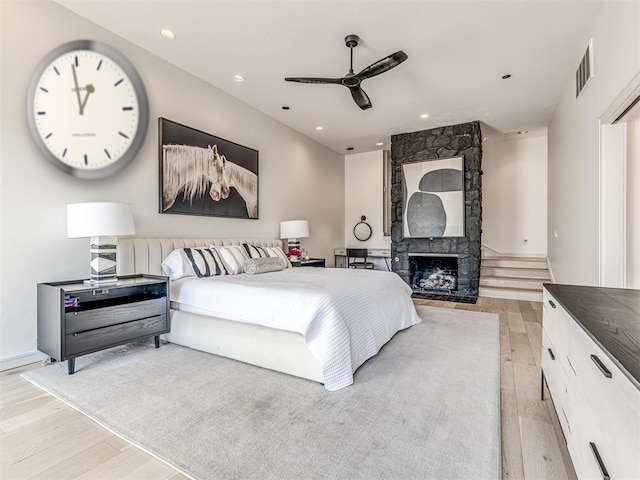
12.59
